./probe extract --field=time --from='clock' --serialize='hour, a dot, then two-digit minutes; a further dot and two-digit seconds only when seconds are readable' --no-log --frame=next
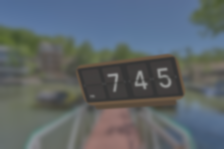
7.45
